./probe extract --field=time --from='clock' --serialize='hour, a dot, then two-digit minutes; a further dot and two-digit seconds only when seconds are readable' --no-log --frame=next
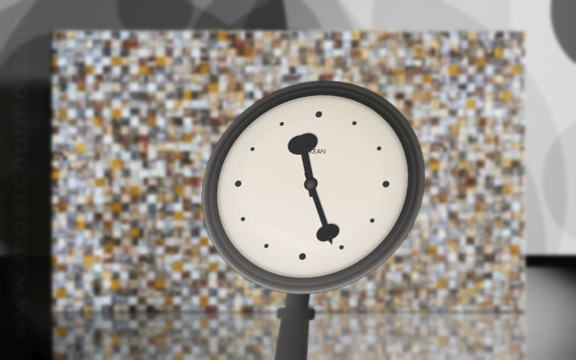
11.26
